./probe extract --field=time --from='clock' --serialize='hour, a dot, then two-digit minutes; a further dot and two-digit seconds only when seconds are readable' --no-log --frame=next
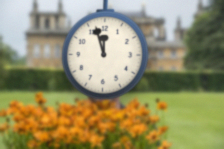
11.57
